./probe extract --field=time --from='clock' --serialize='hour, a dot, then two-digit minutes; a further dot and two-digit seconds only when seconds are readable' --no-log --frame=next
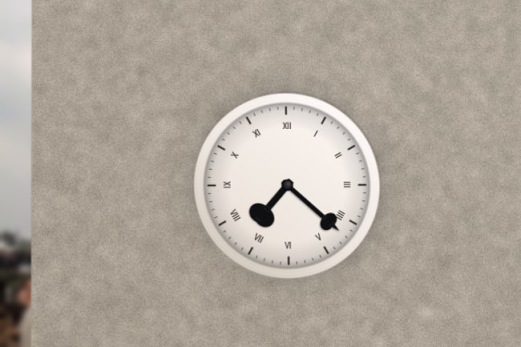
7.22
